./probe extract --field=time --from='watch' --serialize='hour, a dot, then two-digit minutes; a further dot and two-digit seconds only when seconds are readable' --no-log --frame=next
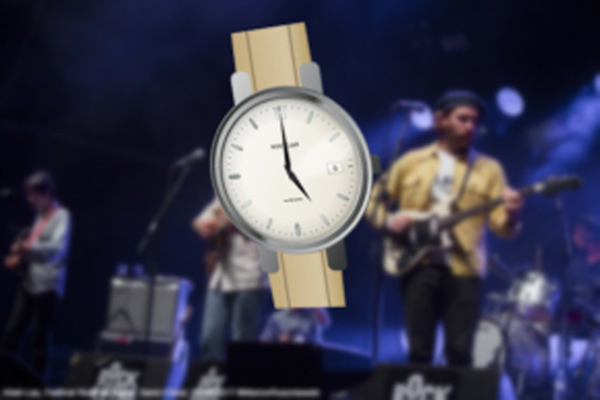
5.00
